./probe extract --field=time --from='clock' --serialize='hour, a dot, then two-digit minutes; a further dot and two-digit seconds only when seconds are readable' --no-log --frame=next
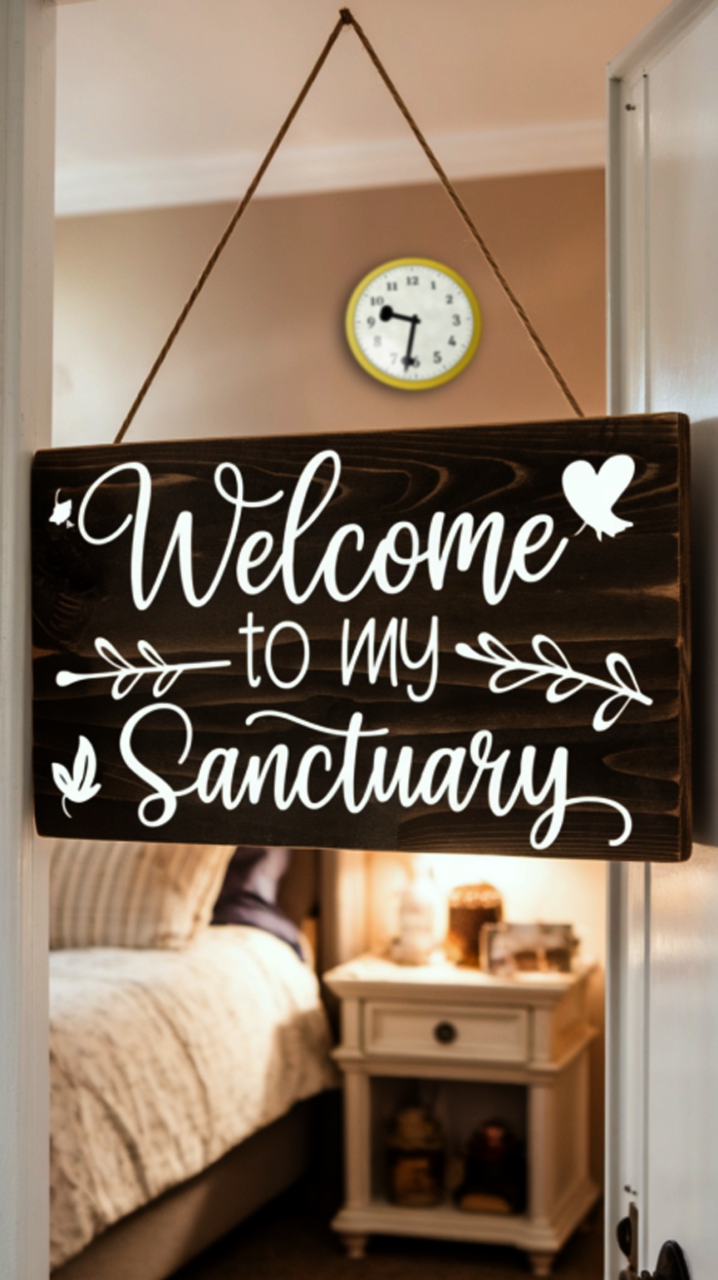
9.32
